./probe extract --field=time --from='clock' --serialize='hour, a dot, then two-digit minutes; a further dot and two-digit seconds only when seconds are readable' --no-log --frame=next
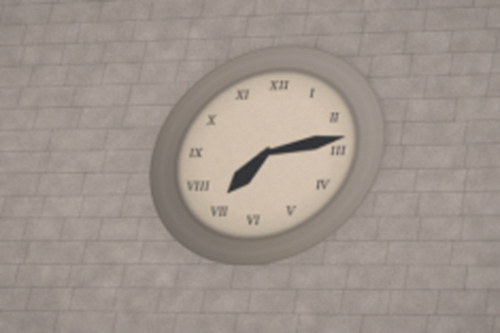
7.13
